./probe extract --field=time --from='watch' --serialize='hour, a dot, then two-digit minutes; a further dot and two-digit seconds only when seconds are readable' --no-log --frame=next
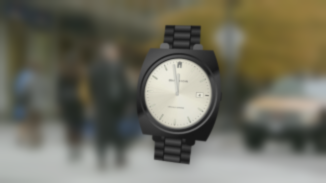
11.58
